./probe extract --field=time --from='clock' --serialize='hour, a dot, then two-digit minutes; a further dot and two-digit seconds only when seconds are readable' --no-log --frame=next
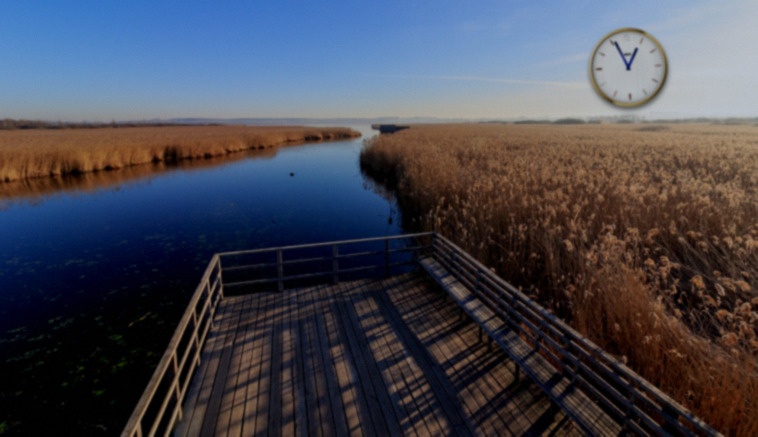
12.56
